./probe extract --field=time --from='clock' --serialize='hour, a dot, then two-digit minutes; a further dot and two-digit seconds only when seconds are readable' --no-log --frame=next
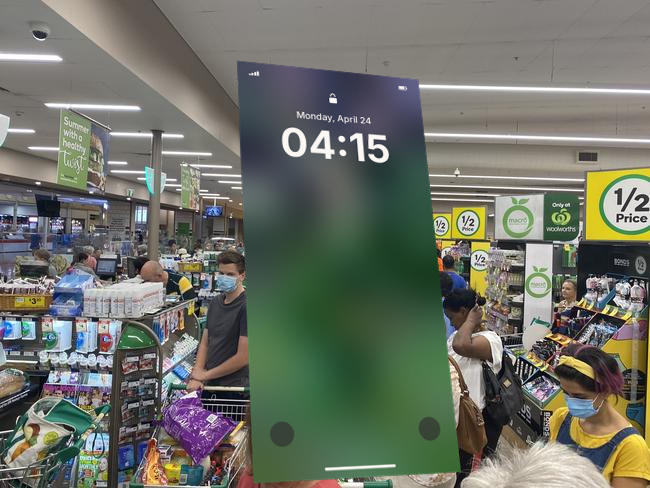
4.15
